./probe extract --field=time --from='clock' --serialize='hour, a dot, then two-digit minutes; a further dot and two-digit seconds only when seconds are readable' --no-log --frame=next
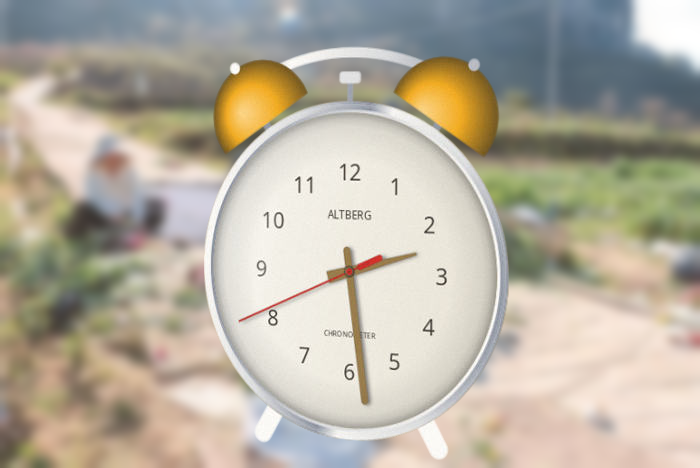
2.28.41
